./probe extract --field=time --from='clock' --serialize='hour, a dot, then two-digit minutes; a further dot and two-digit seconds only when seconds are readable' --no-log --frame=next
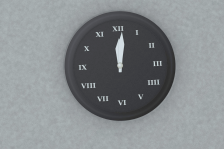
12.01
